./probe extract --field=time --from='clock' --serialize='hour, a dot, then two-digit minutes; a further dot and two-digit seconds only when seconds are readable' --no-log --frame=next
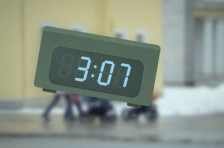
3.07
